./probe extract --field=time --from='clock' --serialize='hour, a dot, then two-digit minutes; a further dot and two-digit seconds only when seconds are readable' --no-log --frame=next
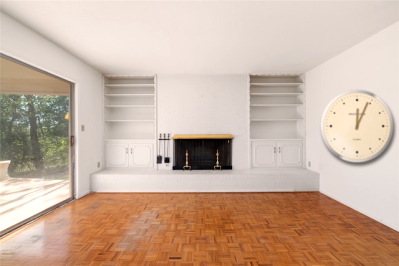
12.04
